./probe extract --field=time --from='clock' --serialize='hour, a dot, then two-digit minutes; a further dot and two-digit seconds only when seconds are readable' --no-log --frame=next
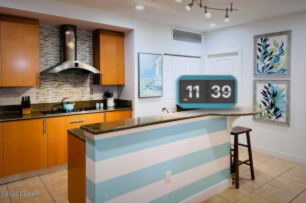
11.39
